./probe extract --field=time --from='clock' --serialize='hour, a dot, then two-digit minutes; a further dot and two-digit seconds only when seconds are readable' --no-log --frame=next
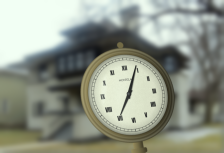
7.04
